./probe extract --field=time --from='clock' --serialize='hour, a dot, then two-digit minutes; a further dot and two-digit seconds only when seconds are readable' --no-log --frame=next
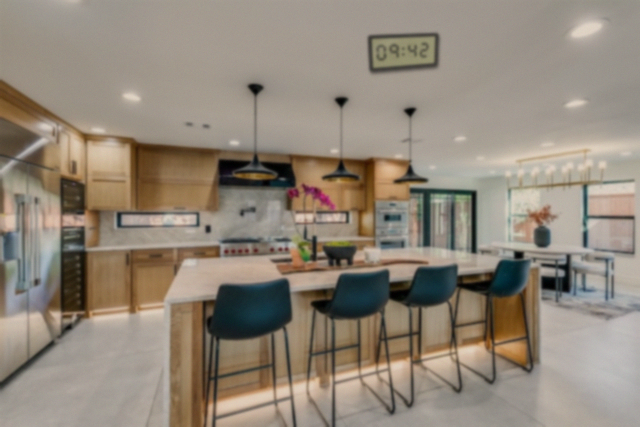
9.42
